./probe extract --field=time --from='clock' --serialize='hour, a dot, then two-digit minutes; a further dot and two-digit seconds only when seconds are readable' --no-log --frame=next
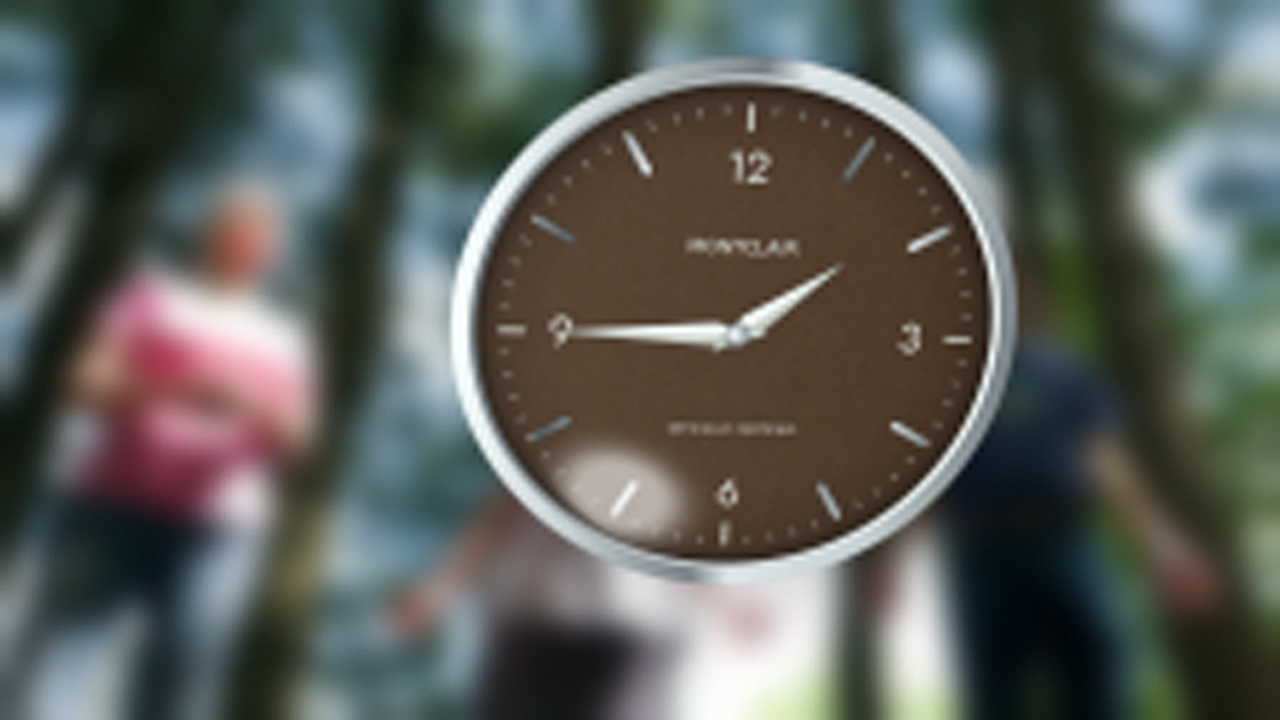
1.45
